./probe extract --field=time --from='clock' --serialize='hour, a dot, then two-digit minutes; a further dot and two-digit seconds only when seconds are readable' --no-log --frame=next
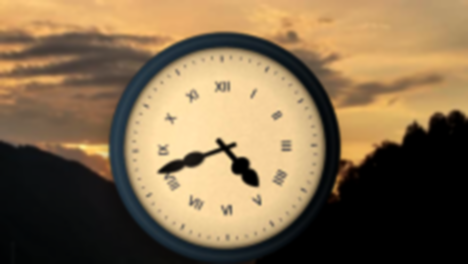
4.42
